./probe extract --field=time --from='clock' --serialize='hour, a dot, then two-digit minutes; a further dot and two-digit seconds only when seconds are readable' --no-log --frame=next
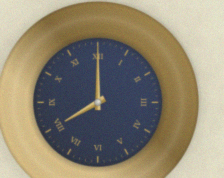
8.00
